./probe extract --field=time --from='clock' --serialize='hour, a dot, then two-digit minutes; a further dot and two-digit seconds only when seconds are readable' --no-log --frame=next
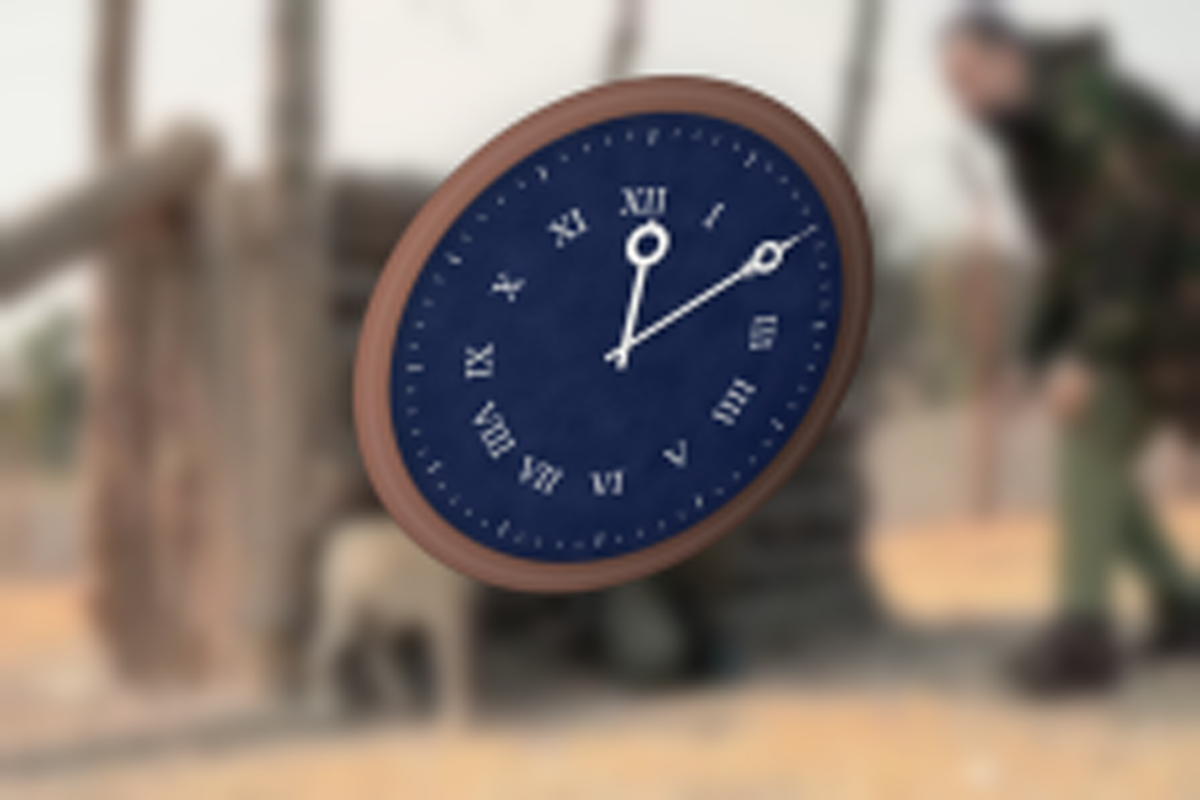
12.10
